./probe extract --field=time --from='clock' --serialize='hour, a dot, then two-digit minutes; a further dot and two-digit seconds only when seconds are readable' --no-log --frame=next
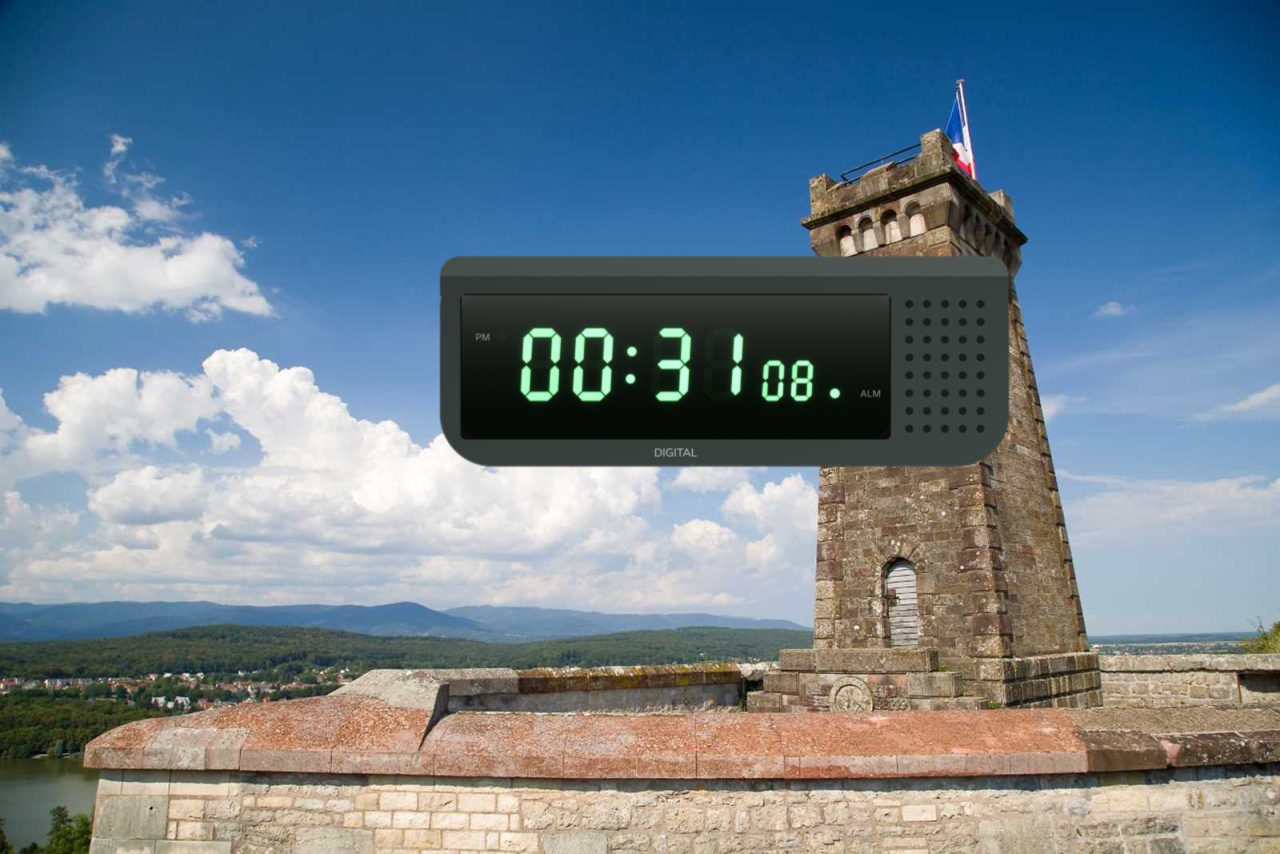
0.31.08
